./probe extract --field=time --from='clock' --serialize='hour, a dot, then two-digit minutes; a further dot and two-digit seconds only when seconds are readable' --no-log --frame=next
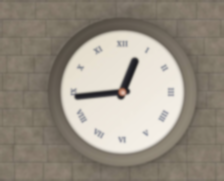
12.44
